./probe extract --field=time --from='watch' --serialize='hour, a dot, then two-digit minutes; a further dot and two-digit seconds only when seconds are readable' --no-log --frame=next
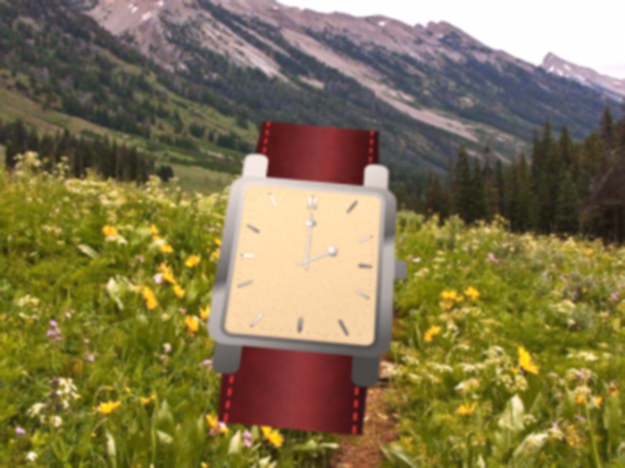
2.00
